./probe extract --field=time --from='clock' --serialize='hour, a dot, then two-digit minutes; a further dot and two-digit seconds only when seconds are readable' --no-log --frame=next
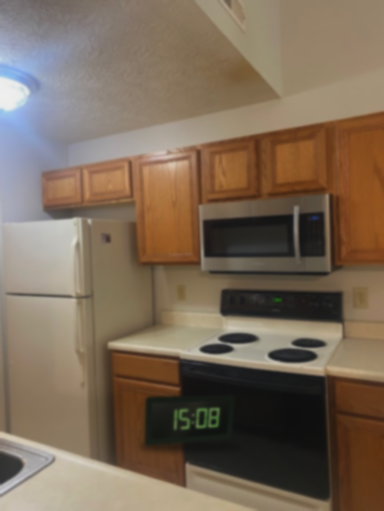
15.08
